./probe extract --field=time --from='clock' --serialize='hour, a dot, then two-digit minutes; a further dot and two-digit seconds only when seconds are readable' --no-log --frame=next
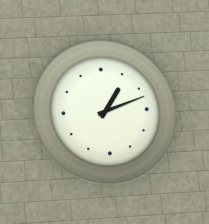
1.12
